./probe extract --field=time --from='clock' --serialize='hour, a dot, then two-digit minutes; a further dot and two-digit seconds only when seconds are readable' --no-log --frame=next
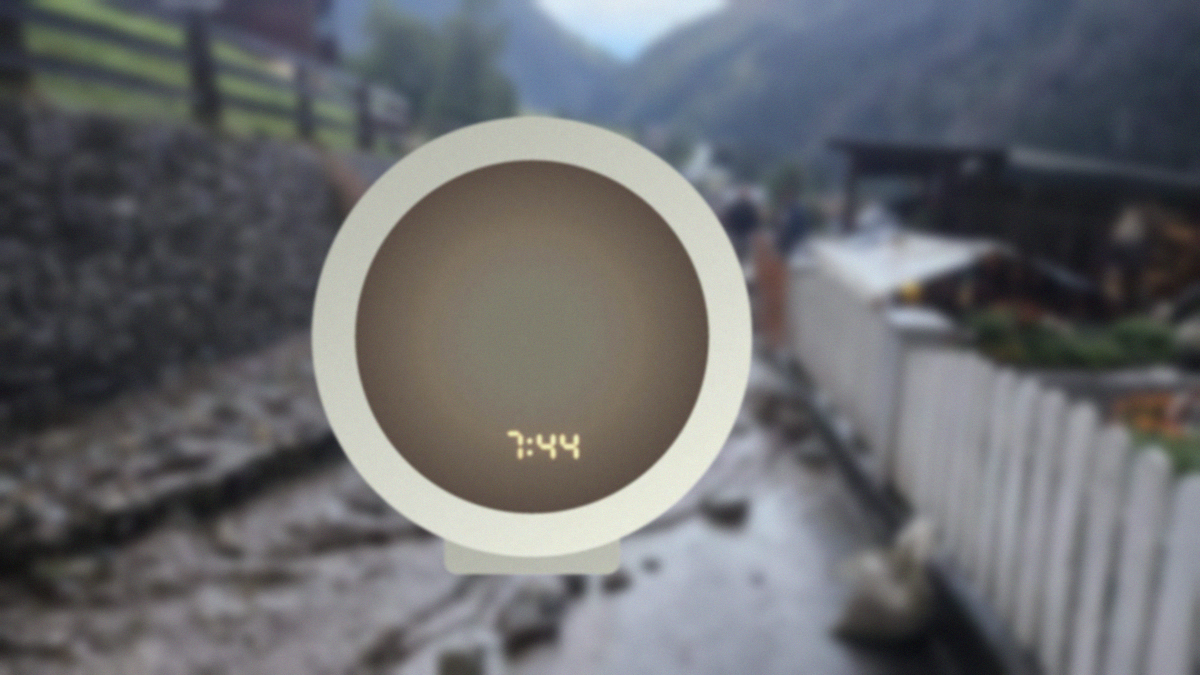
7.44
